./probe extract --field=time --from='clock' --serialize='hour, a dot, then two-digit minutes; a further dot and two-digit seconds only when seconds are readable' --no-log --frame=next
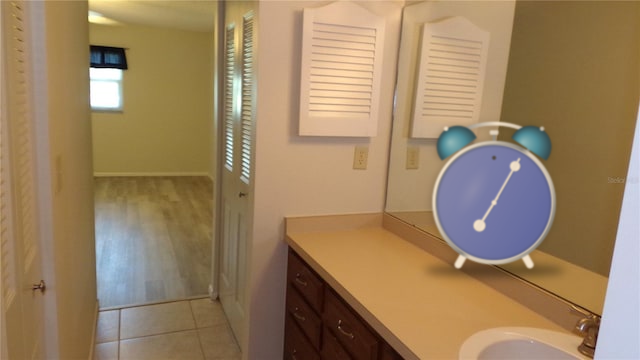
7.05
